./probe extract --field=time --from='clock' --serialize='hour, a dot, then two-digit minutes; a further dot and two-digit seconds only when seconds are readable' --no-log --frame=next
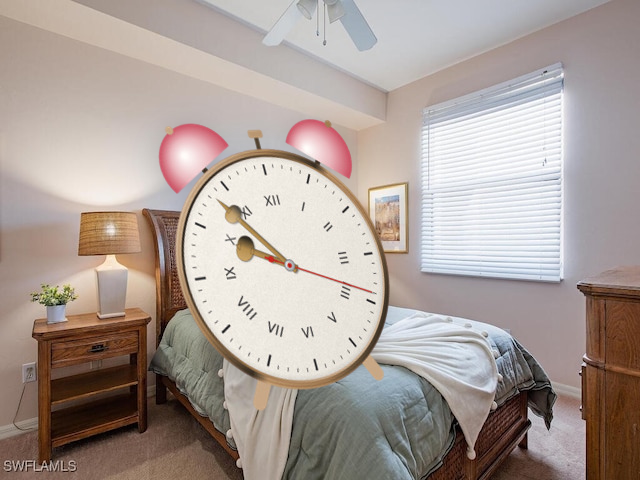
9.53.19
